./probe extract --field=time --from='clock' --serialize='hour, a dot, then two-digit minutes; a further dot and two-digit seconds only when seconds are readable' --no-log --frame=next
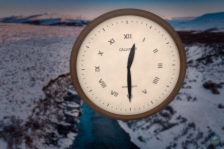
12.30
